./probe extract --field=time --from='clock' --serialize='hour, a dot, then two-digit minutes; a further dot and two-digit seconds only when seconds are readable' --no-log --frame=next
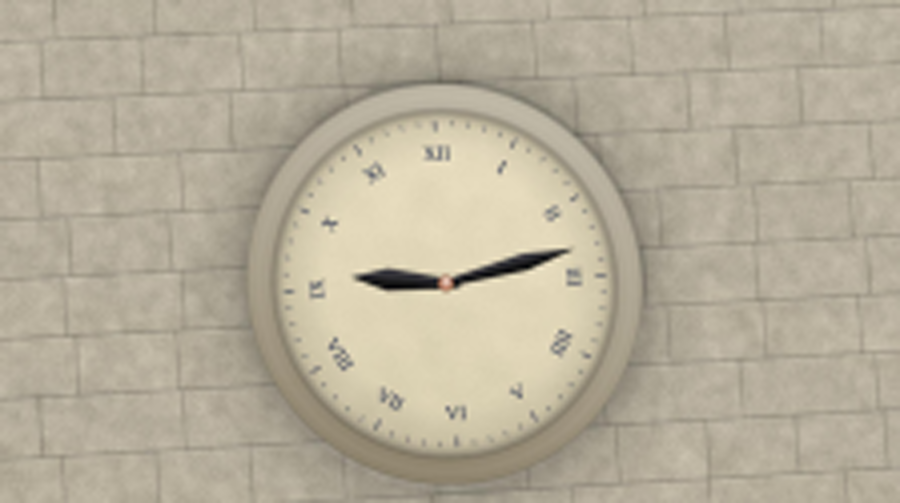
9.13
